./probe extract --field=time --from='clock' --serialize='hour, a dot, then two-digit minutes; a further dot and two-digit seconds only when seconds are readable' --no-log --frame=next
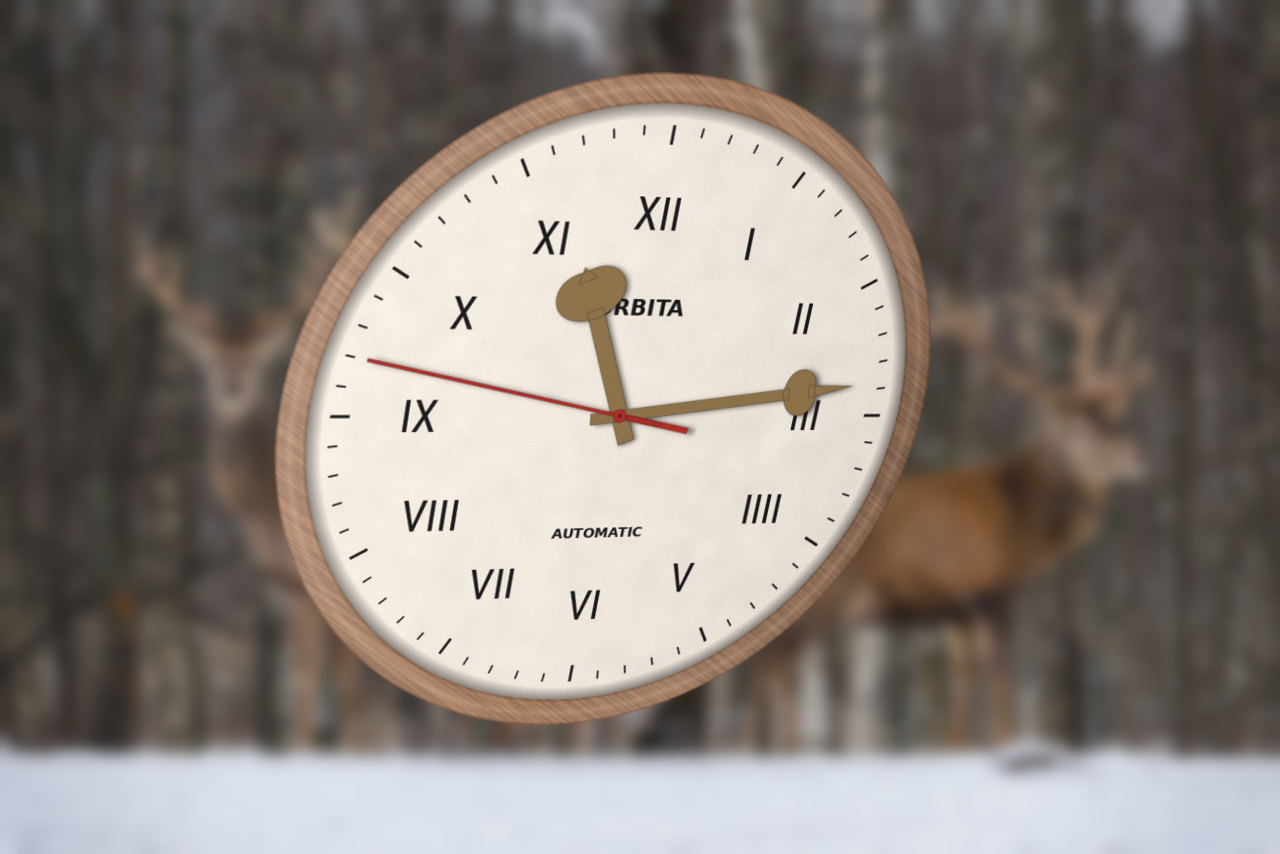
11.13.47
